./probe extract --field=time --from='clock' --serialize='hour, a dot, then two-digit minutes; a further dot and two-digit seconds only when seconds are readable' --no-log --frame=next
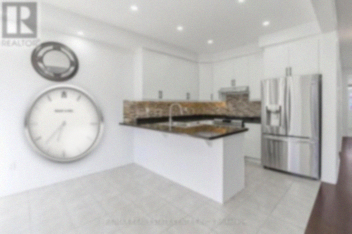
6.37
